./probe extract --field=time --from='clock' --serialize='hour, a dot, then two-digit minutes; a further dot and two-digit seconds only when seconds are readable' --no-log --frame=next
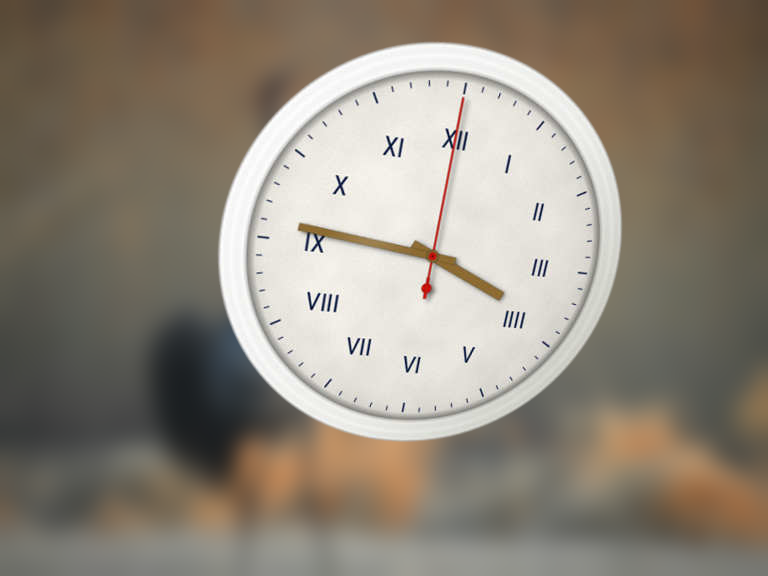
3.46.00
